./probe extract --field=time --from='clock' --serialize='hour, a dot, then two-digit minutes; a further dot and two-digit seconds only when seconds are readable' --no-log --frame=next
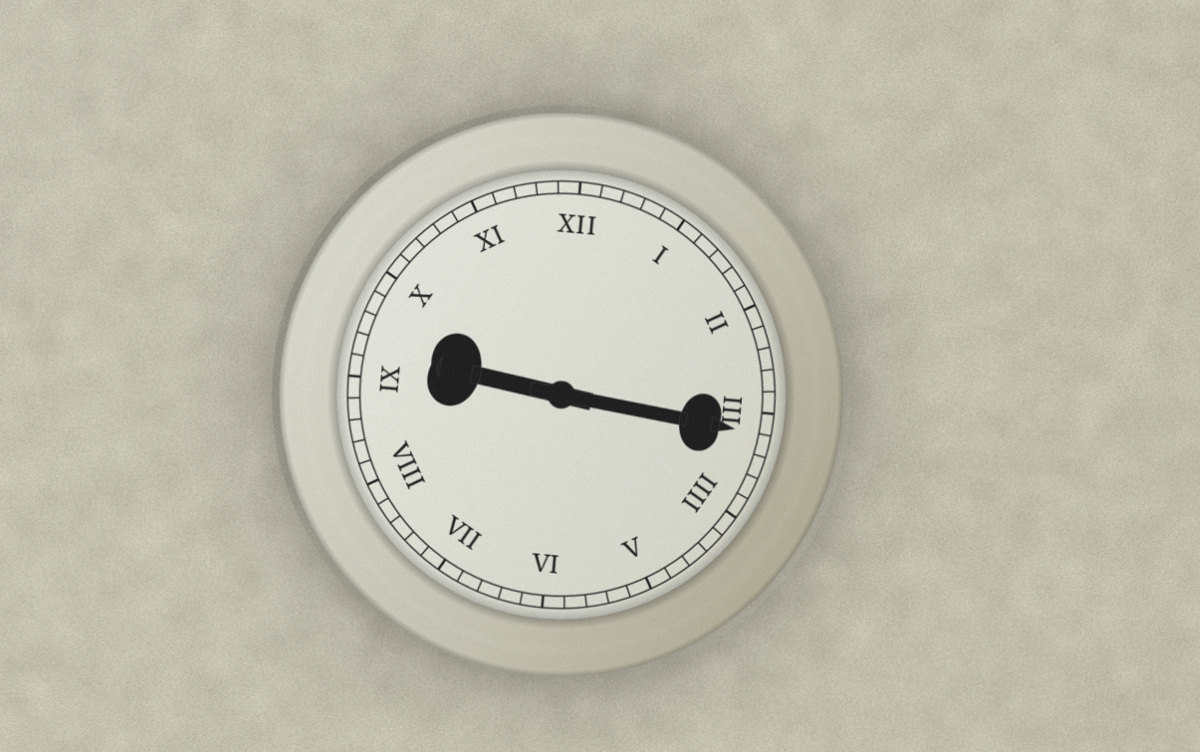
9.16
